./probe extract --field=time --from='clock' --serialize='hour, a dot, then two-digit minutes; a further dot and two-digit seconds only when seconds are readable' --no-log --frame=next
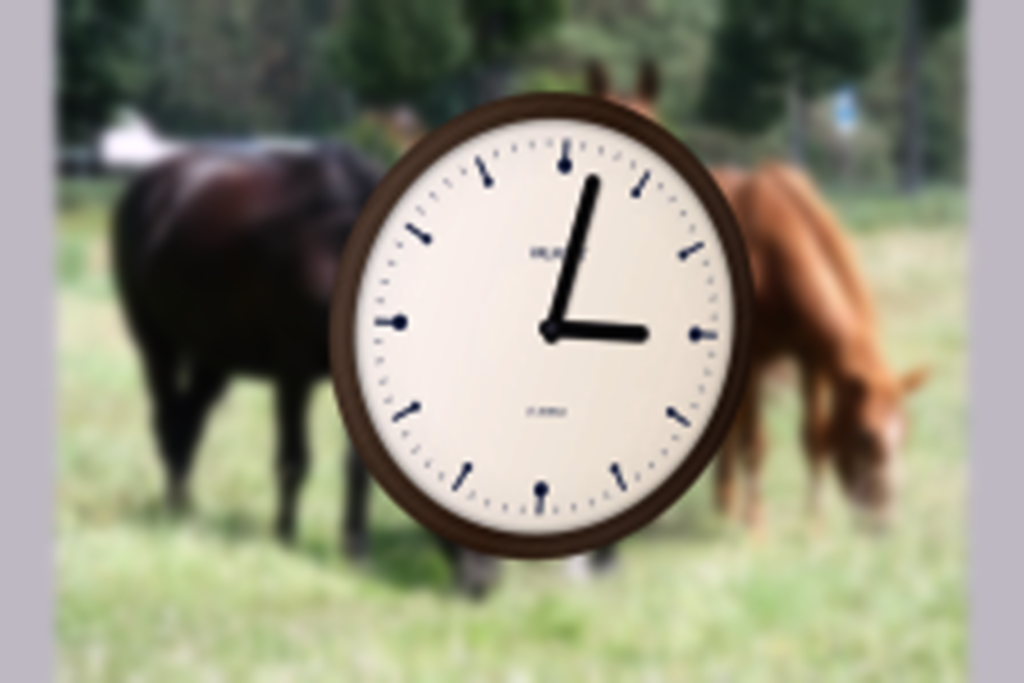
3.02
